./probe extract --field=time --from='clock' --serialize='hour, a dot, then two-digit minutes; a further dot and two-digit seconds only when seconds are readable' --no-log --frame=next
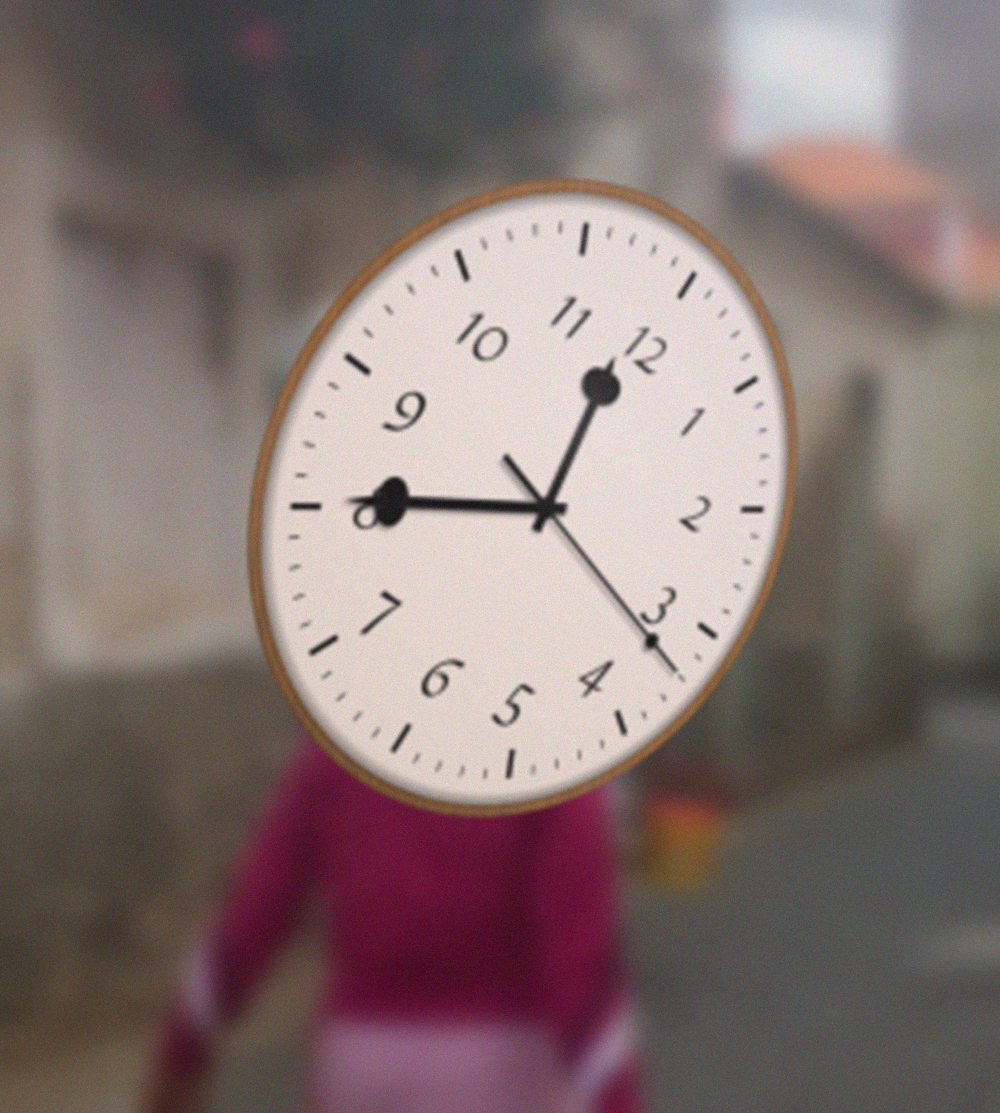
11.40.17
